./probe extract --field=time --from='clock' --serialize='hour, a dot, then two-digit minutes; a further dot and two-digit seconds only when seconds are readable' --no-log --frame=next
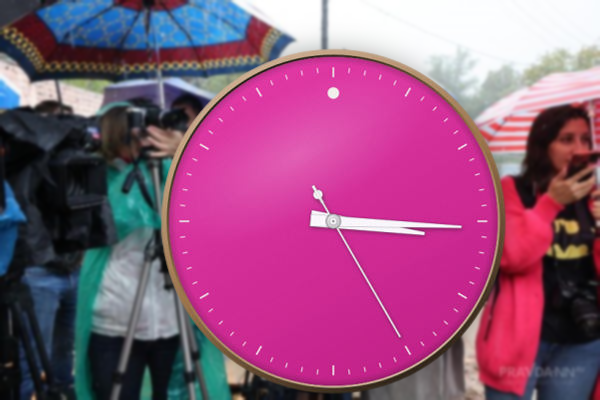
3.15.25
